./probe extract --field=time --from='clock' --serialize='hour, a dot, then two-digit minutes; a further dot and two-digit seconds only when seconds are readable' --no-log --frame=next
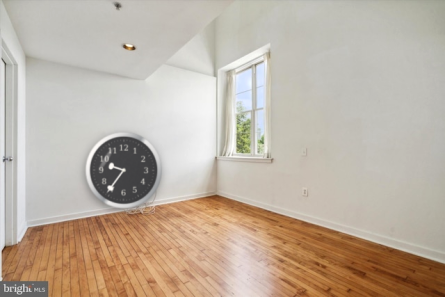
9.36
